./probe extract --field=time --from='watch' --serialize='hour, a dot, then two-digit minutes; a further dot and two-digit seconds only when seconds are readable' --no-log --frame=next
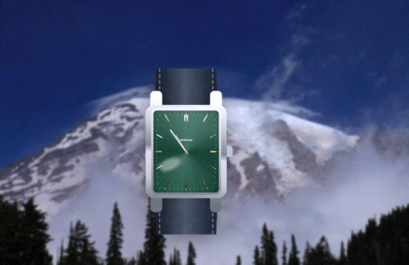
10.54
